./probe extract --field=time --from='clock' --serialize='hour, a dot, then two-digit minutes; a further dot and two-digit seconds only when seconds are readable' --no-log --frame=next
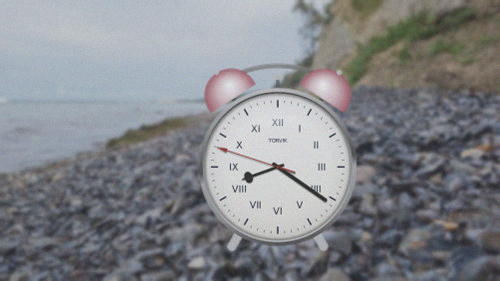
8.20.48
